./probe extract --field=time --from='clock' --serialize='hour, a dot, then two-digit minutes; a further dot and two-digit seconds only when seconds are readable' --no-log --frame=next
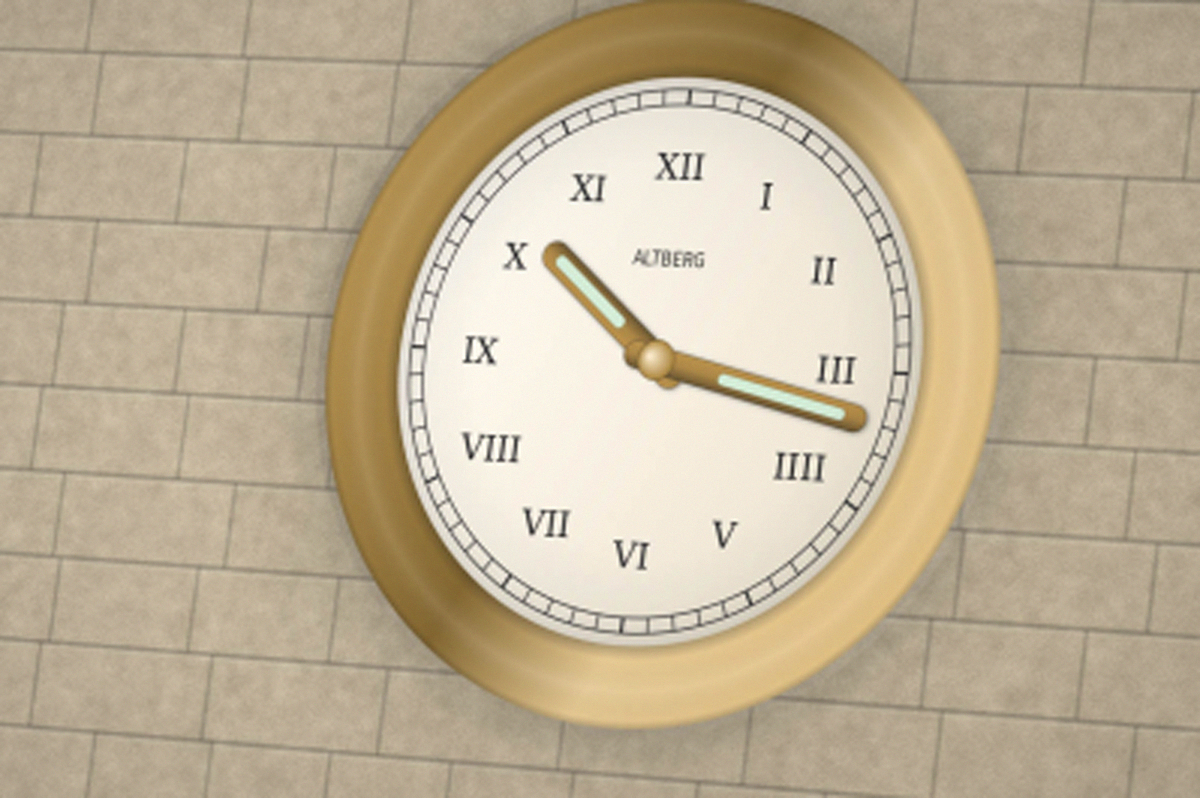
10.17
